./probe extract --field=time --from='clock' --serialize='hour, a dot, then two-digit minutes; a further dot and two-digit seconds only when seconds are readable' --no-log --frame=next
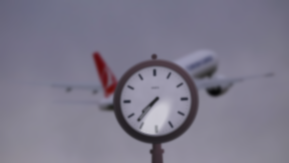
7.37
